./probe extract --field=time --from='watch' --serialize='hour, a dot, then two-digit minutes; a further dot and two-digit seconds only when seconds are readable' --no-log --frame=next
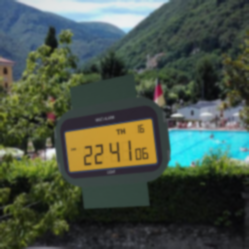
22.41
